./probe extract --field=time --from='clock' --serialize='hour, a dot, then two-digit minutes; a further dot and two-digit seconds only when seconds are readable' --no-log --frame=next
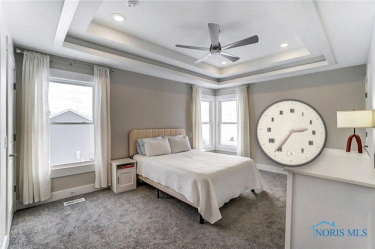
2.36
